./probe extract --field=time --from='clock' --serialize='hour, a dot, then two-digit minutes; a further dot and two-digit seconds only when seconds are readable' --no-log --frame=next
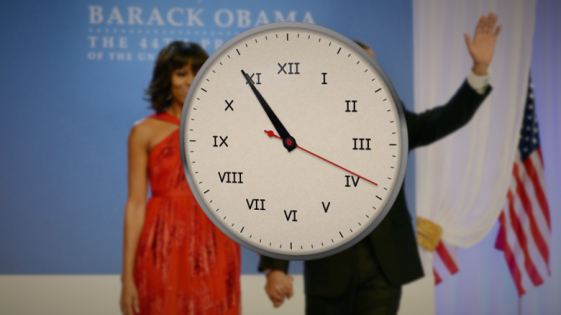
10.54.19
